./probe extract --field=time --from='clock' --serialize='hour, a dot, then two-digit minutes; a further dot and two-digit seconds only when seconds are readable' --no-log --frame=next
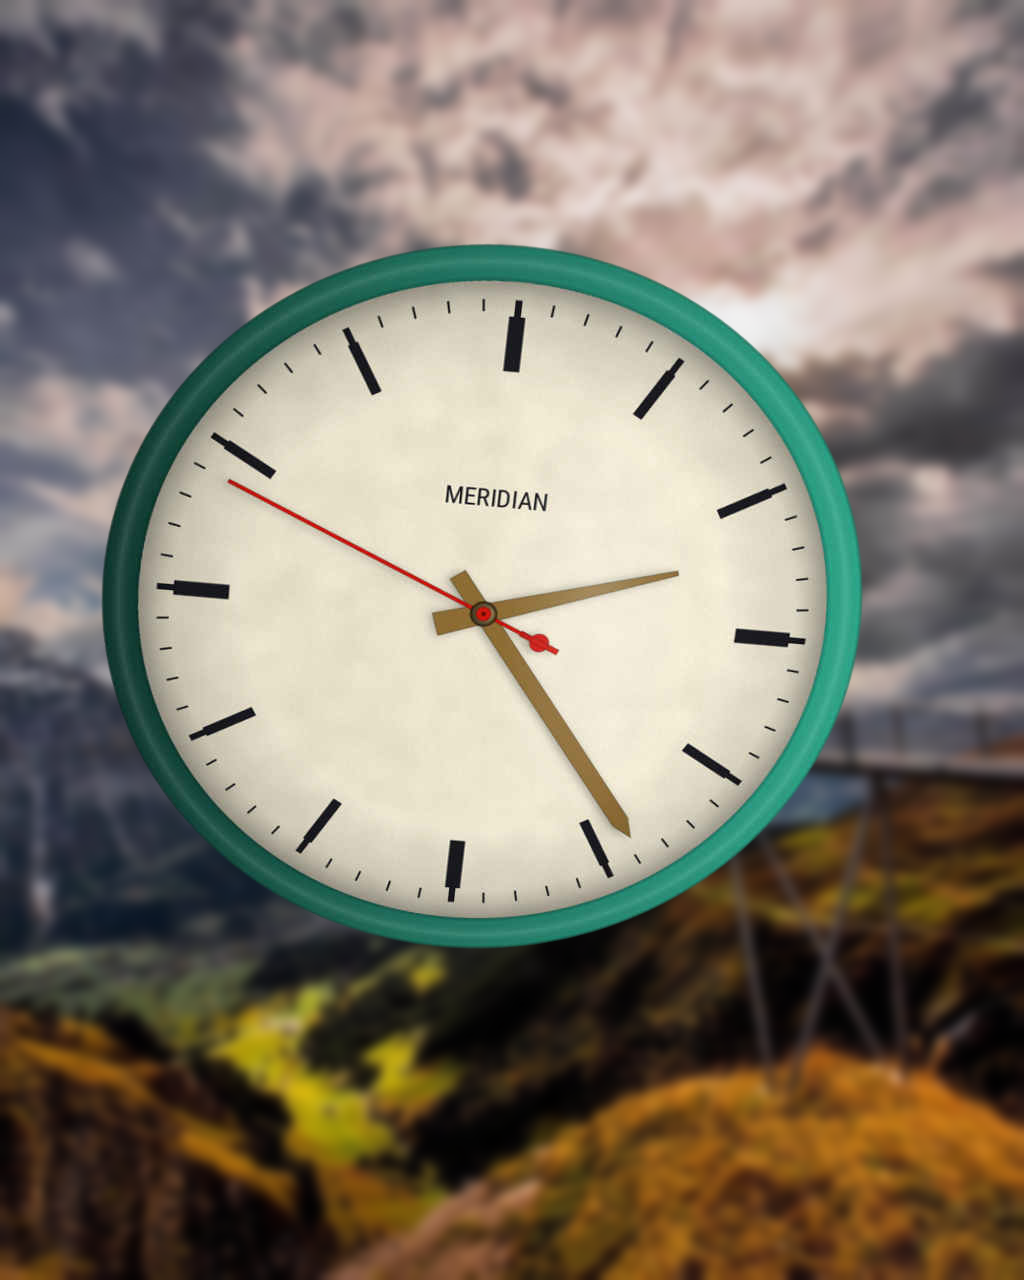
2.23.49
